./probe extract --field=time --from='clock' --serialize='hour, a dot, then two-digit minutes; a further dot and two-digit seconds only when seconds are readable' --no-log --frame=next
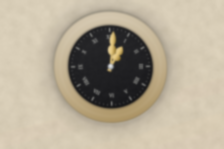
1.01
